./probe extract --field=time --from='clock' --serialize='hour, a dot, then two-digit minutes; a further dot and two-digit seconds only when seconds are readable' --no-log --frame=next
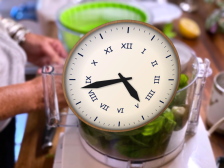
4.43
